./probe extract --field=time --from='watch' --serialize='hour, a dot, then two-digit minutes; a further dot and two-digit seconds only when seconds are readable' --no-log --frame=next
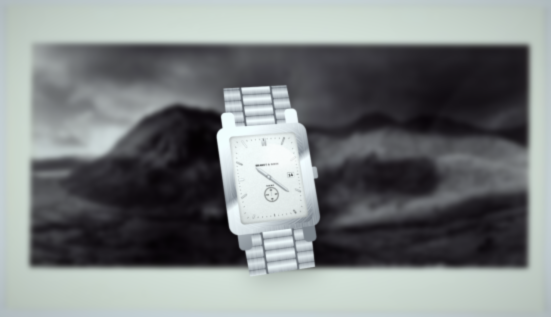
10.22
